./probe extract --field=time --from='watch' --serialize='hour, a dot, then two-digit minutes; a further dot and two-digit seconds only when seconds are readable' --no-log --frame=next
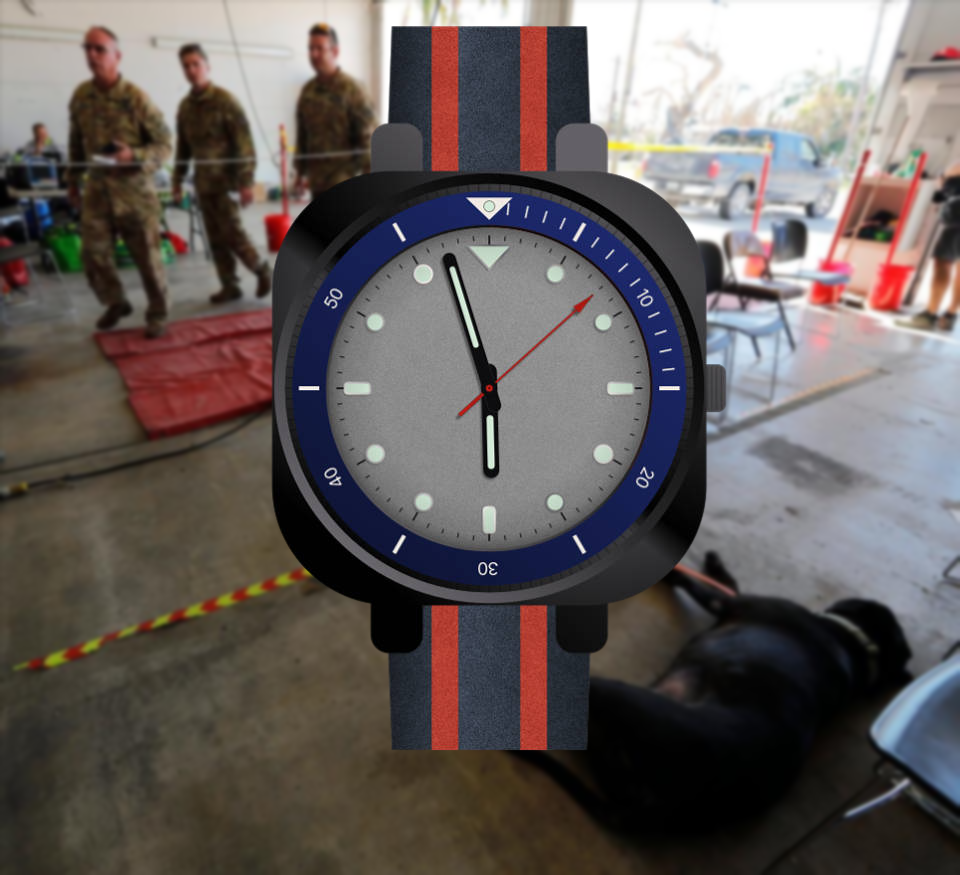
5.57.08
